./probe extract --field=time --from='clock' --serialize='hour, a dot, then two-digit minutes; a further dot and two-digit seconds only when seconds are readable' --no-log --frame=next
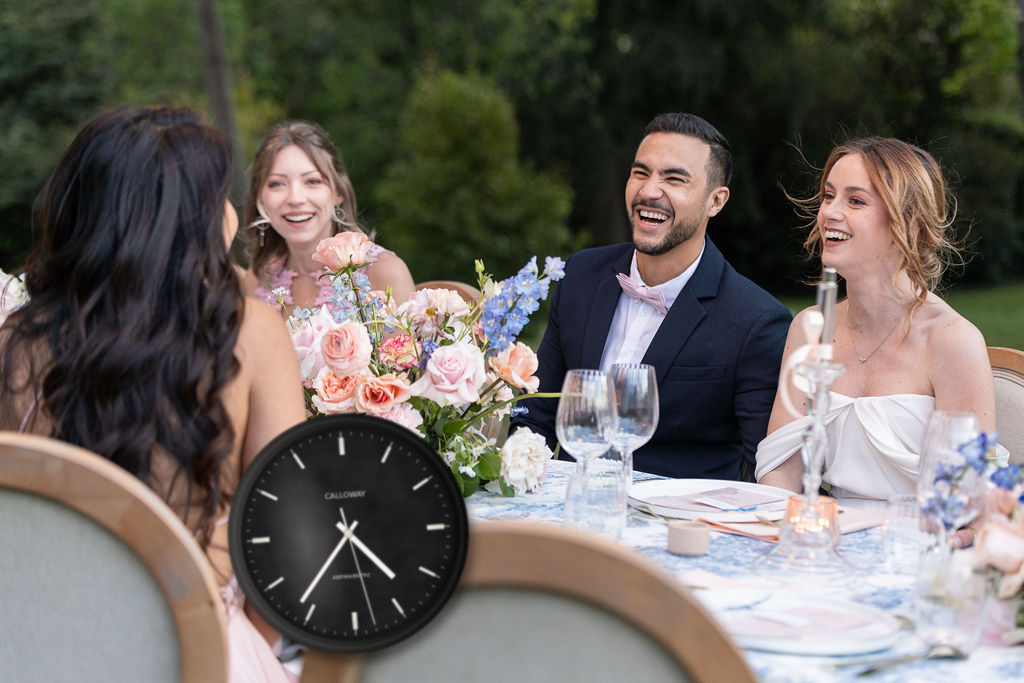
4.36.28
